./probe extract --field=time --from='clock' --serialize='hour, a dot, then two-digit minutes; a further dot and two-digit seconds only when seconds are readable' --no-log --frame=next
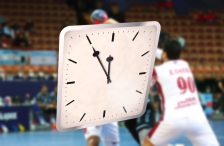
11.55
